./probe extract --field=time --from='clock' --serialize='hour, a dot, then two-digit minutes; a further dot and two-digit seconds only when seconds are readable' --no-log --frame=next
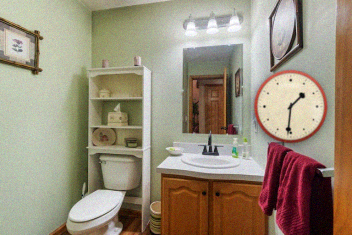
1.31
